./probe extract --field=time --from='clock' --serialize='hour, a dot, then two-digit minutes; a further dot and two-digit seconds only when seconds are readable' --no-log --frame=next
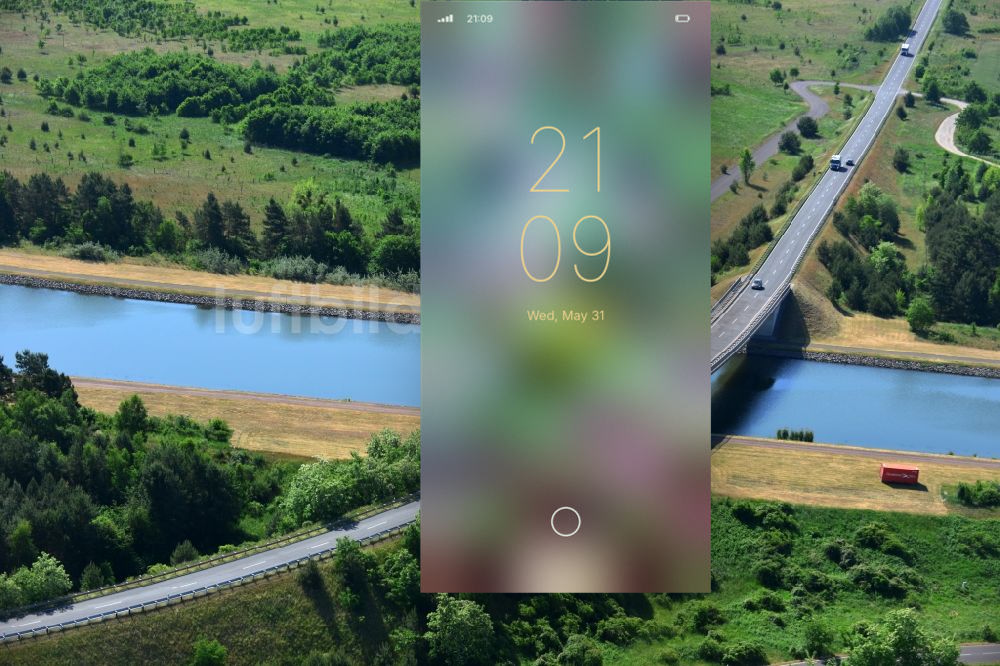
21.09
